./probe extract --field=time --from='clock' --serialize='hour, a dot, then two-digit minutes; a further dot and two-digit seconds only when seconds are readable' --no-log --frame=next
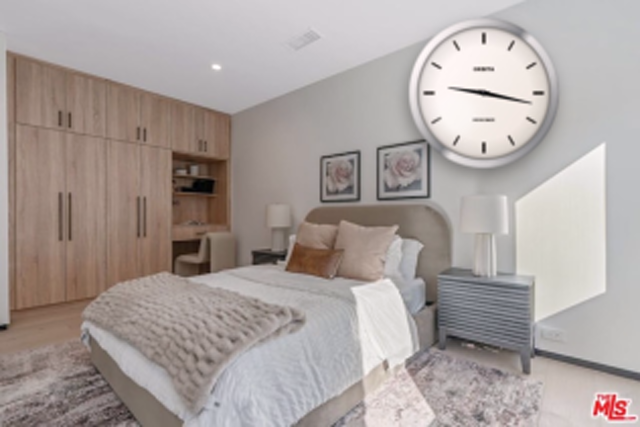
9.17
